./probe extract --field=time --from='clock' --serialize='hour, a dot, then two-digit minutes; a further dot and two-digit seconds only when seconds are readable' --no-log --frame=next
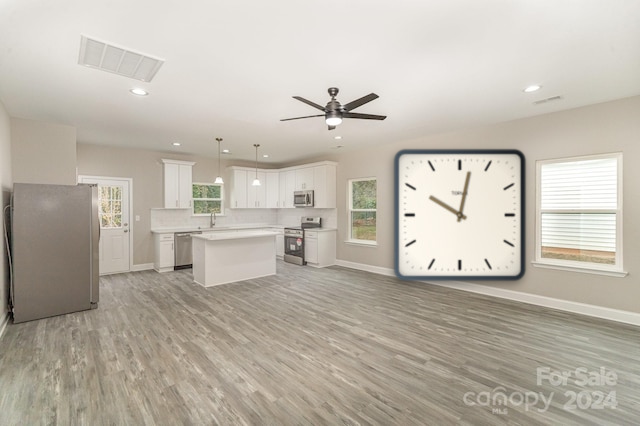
10.02
